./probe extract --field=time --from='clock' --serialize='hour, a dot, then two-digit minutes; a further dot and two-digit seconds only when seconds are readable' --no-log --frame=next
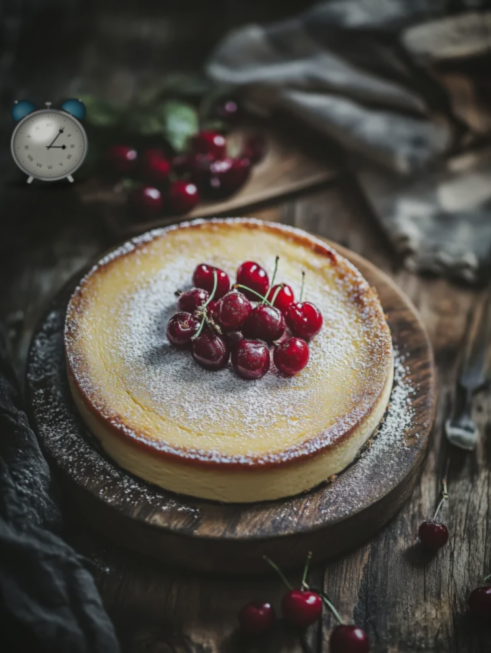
3.06
